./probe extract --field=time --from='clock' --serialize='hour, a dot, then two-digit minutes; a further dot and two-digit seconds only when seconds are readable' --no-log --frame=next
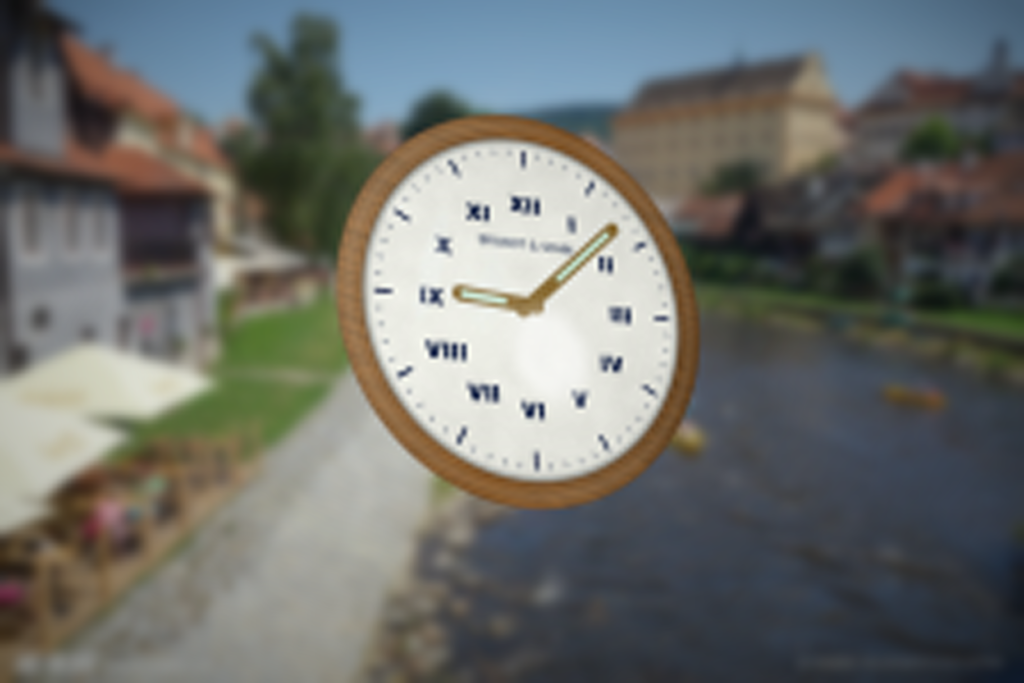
9.08
